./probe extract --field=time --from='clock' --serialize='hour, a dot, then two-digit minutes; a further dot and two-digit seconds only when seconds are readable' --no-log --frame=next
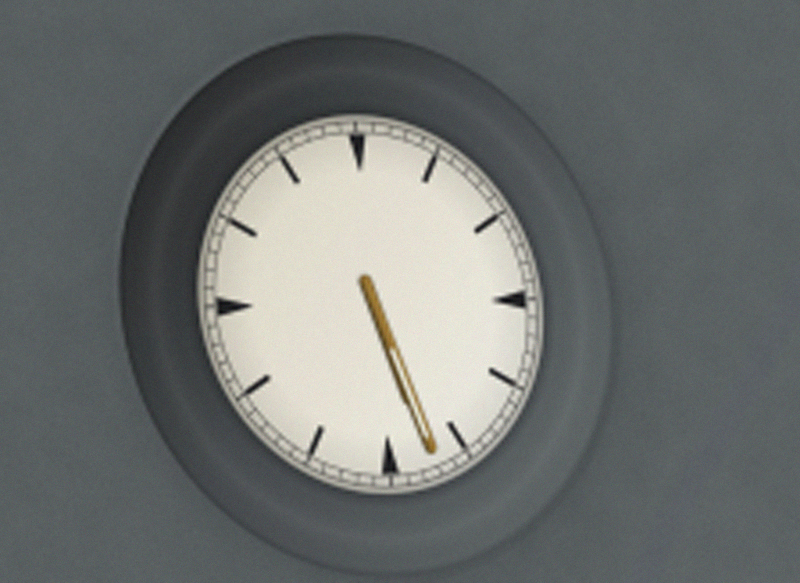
5.27
